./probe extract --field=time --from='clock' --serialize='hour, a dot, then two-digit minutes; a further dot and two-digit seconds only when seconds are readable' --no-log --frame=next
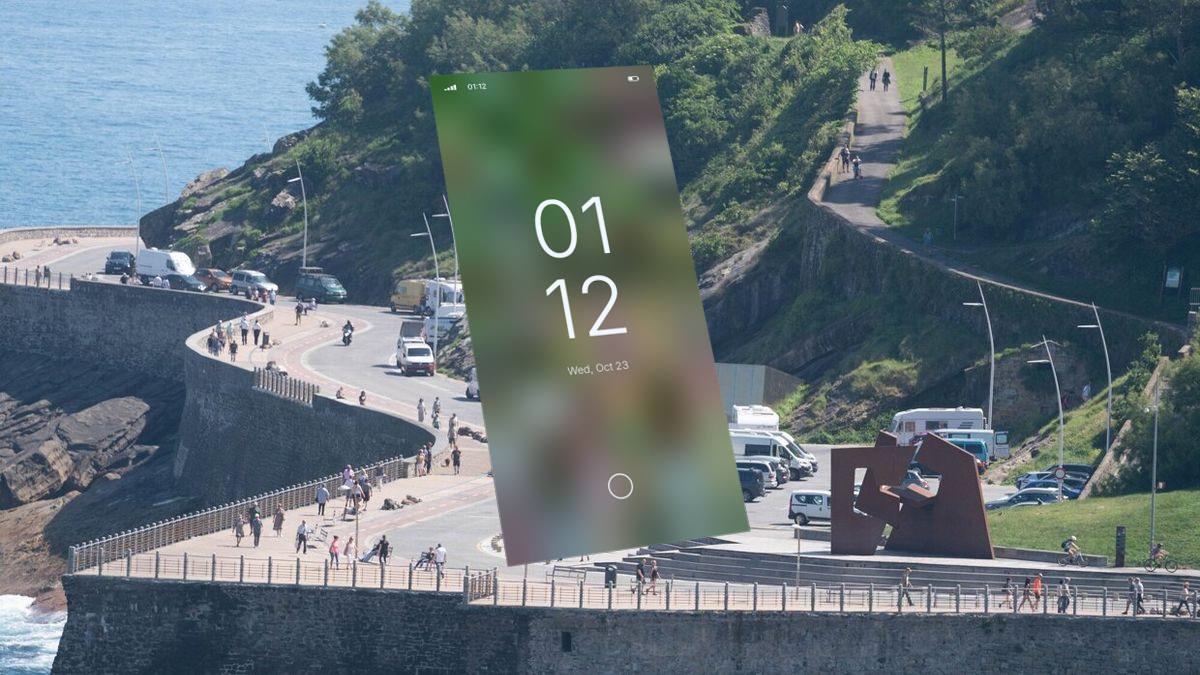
1.12
